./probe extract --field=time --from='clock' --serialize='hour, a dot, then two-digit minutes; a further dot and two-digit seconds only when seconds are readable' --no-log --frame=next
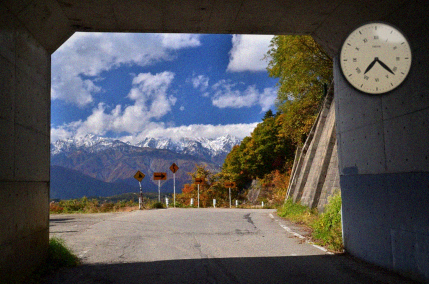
7.22
